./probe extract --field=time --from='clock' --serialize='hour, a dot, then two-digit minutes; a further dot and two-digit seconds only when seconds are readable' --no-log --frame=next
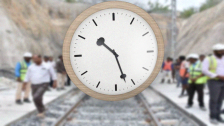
10.27
